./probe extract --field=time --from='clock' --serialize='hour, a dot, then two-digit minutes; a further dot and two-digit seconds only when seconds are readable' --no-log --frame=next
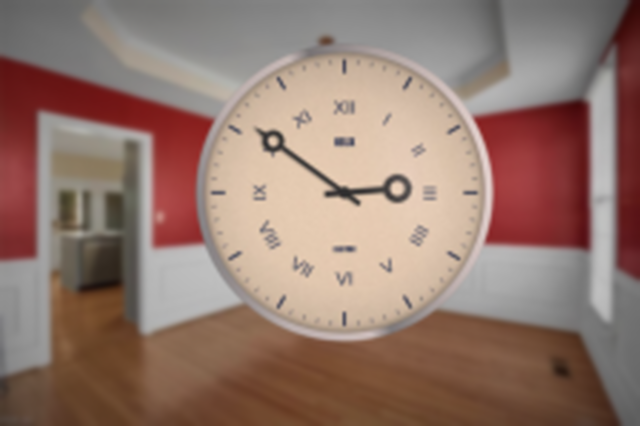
2.51
